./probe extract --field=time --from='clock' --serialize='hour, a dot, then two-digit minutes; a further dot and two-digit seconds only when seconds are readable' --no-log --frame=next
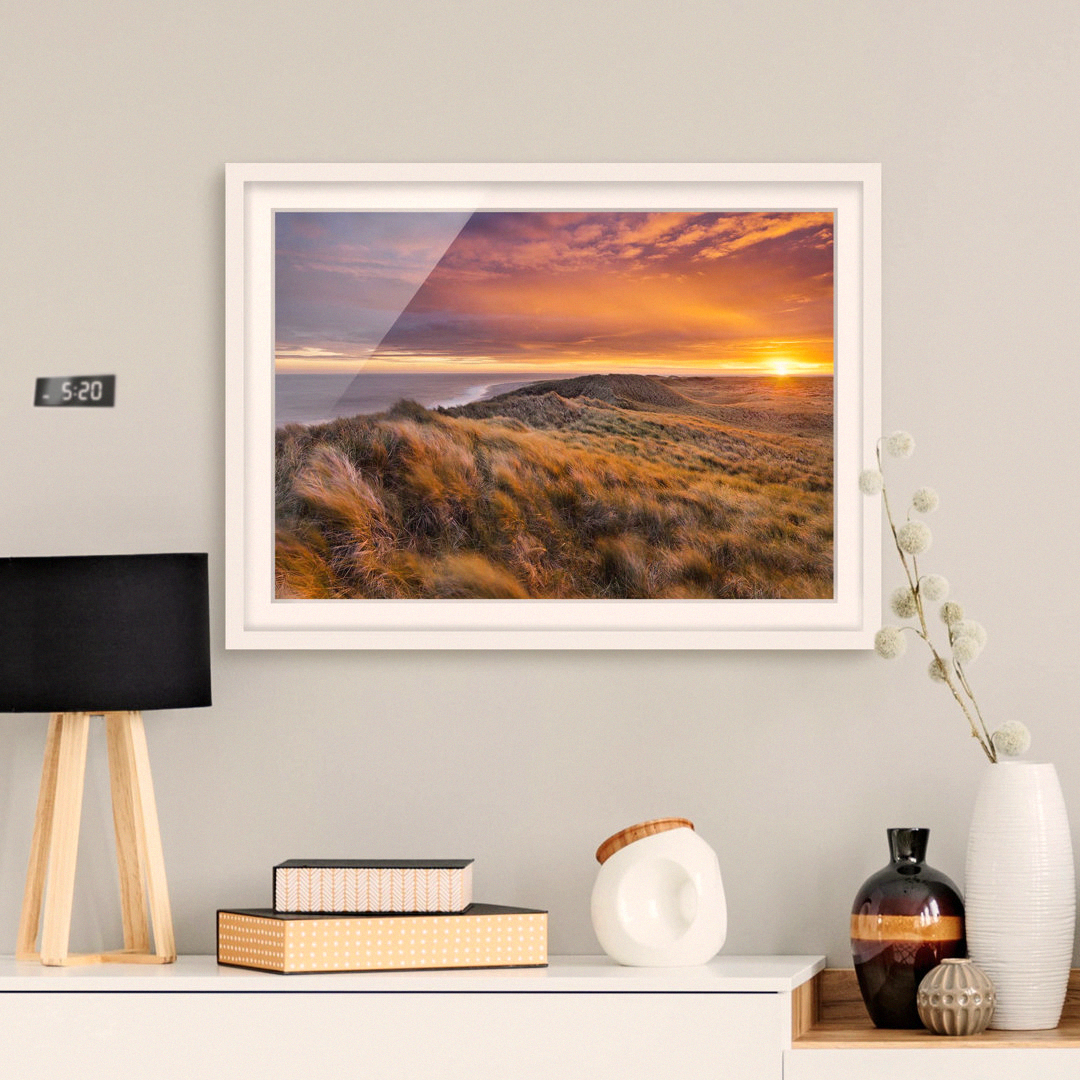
5.20
